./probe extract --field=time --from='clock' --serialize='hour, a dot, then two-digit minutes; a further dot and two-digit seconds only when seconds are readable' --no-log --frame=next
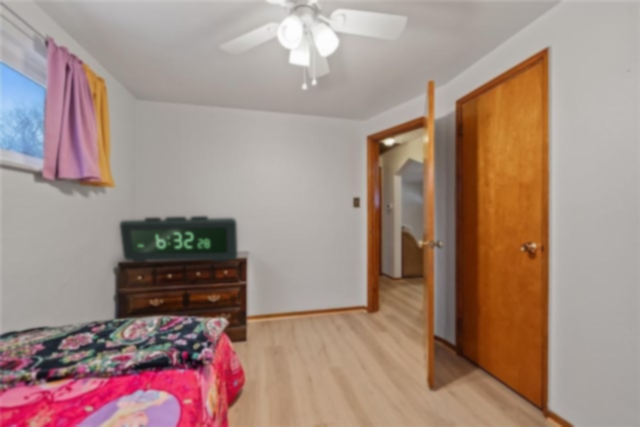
6.32
